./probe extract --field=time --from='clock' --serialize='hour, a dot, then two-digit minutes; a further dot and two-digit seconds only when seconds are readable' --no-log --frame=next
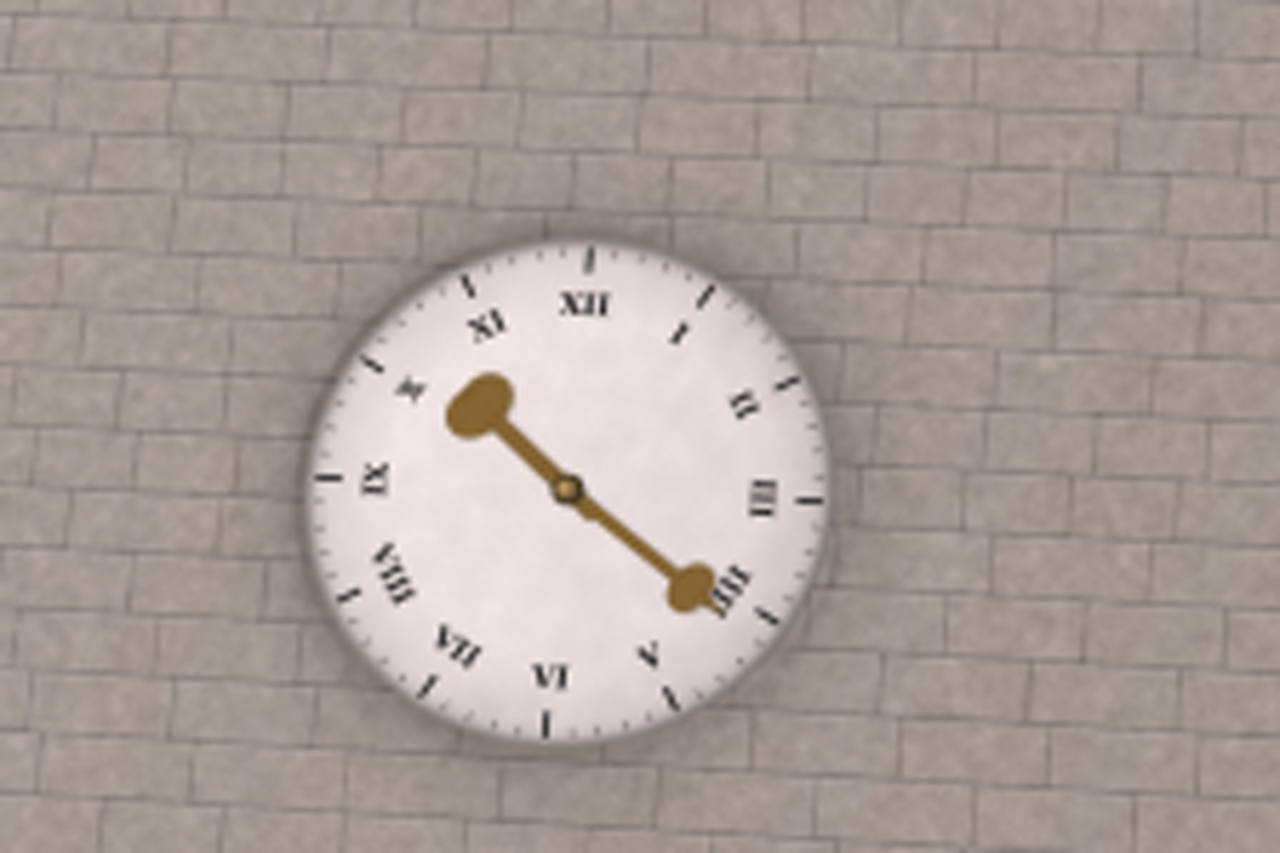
10.21
